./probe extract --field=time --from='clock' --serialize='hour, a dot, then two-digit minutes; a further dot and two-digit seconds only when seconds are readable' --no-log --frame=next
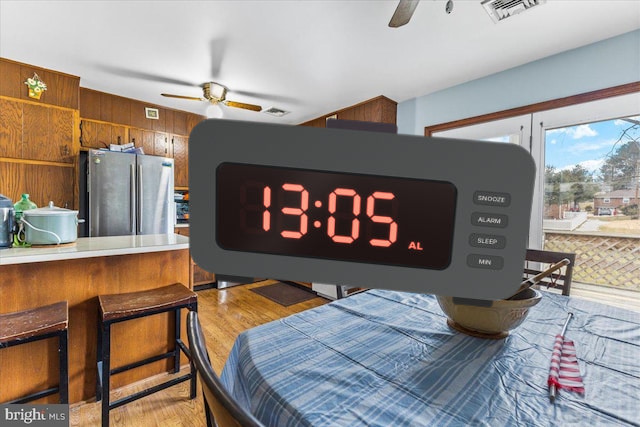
13.05
